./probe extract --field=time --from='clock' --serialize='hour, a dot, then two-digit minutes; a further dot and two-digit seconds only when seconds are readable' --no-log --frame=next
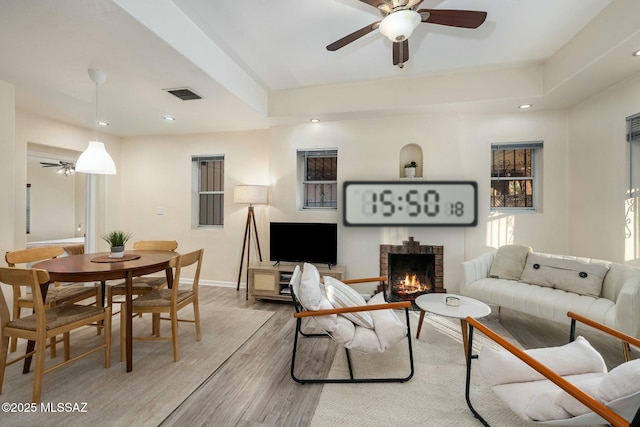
15.50.18
